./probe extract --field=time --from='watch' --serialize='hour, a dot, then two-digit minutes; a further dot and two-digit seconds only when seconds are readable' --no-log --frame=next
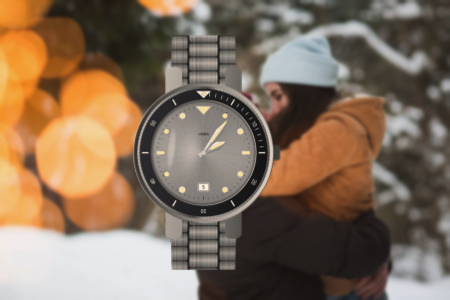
2.06
